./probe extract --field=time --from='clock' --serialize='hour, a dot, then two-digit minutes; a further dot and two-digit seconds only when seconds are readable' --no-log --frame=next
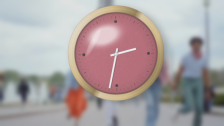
2.32
